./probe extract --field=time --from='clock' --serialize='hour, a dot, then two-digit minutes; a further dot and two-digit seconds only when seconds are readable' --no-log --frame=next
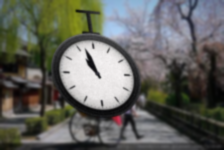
10.57
